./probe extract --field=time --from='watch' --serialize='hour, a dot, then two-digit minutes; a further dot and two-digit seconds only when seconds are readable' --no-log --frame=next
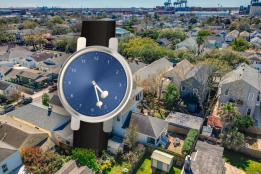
4.27
